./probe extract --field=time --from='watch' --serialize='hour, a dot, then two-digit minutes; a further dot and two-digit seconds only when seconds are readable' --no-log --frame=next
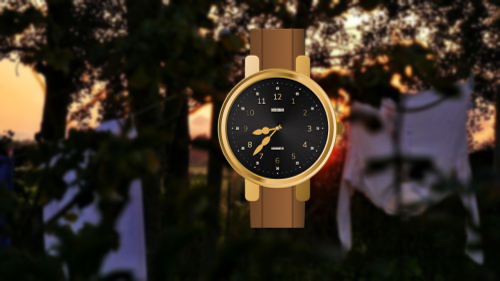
8.37
